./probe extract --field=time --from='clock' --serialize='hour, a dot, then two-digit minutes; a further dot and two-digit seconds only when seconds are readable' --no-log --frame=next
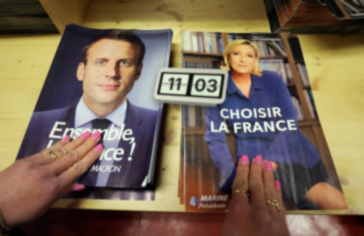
11.03
